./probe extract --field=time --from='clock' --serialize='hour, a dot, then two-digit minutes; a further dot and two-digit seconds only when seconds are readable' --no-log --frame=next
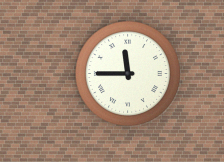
11.45
